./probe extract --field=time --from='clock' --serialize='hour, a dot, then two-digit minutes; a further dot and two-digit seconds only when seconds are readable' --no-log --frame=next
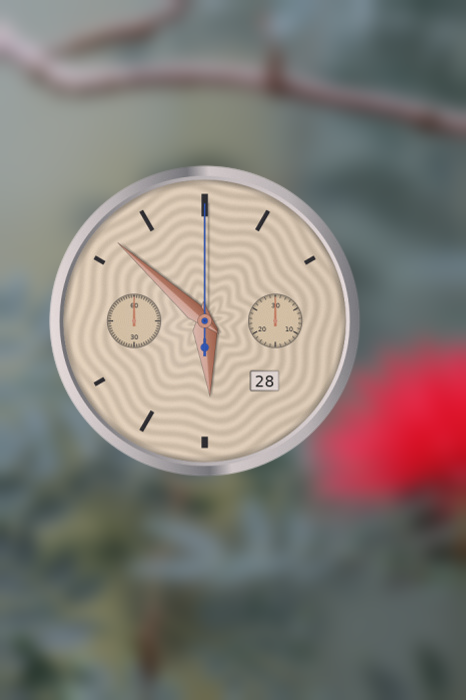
5.52
